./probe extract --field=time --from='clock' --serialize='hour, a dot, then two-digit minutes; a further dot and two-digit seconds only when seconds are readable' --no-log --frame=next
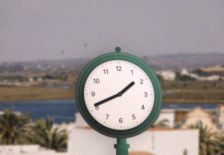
1.41
